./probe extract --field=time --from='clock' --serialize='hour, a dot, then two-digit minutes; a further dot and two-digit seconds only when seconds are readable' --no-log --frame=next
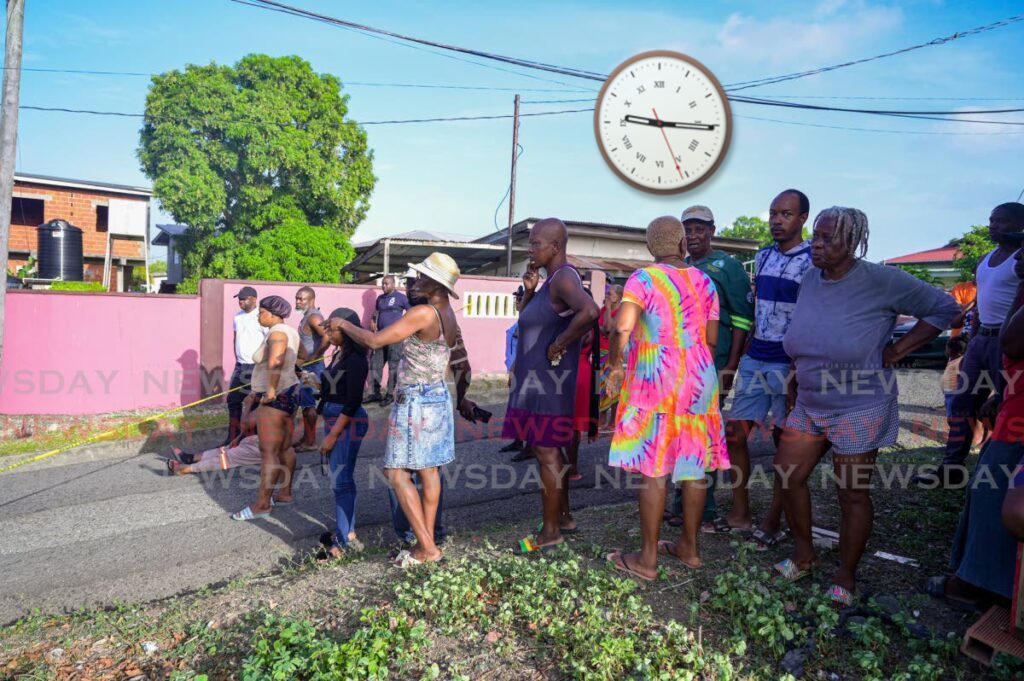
9.15.26
